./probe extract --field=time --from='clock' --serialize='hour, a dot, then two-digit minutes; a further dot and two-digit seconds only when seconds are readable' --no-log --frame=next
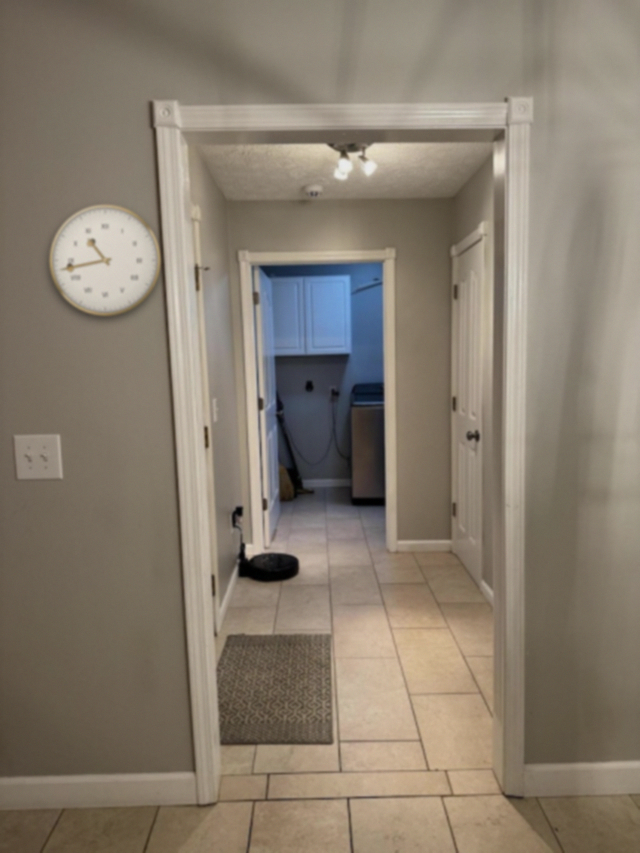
10.43
